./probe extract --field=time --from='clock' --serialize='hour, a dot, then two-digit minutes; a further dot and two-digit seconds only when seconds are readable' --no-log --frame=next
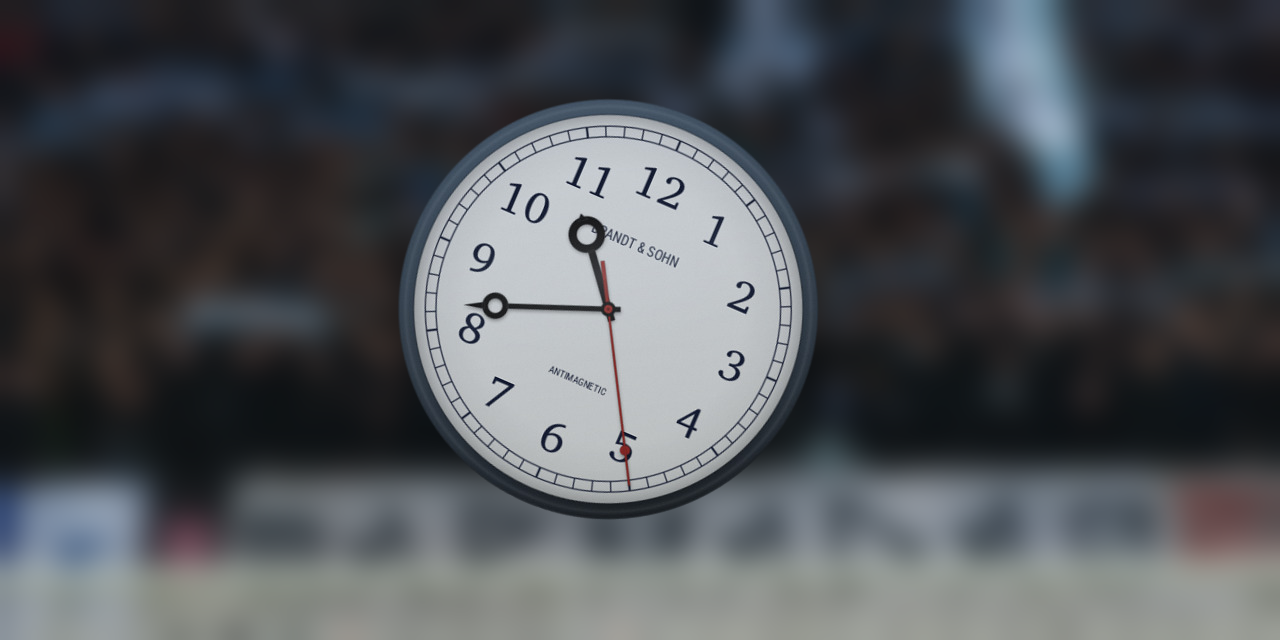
10.41.25
